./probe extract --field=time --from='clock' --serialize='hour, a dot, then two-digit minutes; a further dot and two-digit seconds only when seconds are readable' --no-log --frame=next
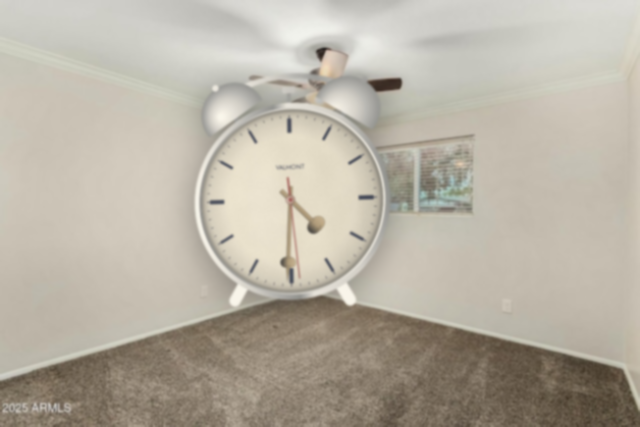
4.30.29
